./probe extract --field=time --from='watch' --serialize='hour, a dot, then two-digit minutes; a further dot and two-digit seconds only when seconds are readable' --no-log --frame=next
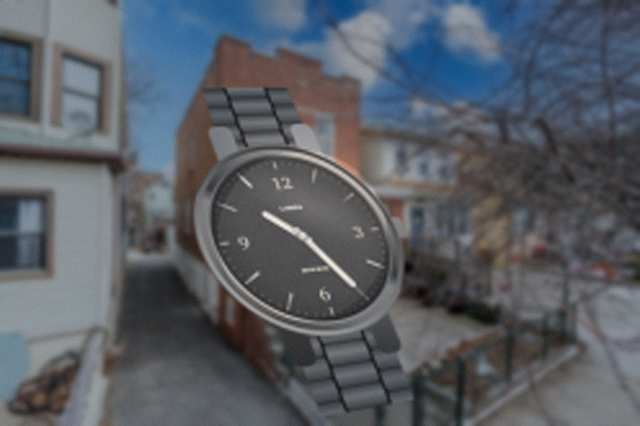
10.25
